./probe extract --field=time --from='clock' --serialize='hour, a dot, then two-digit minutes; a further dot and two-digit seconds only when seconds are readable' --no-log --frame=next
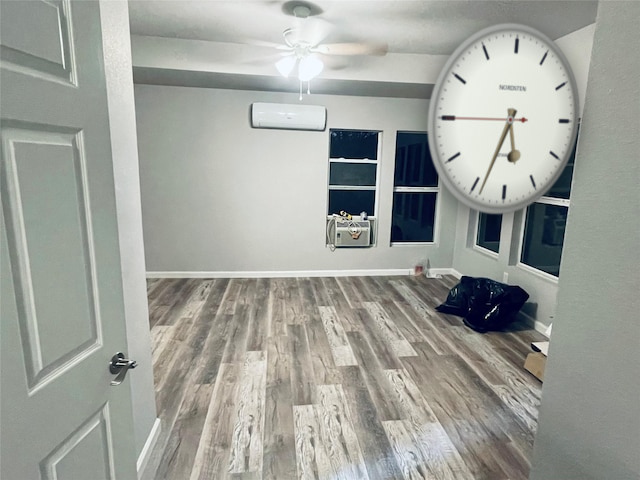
5.33.45
